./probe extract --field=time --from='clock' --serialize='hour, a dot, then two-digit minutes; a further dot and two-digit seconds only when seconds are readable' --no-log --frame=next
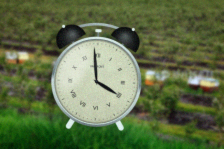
3.59
